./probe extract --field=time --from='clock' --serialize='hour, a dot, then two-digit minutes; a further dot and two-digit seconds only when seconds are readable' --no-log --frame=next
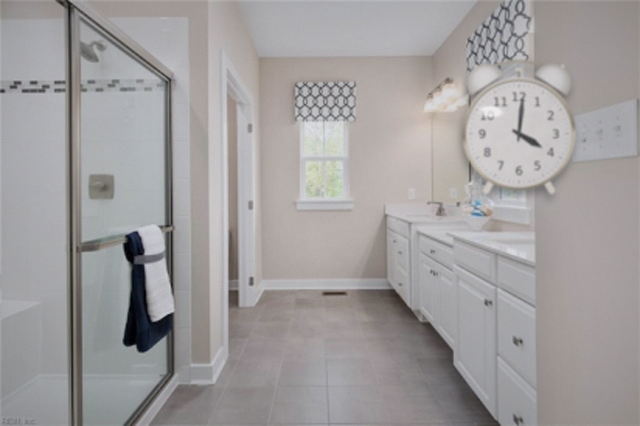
4.01
